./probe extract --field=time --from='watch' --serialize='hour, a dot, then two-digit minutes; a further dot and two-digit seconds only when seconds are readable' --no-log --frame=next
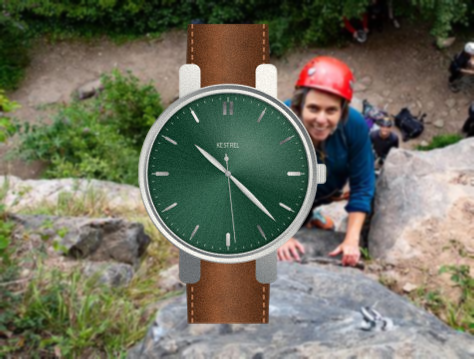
10.22.29
